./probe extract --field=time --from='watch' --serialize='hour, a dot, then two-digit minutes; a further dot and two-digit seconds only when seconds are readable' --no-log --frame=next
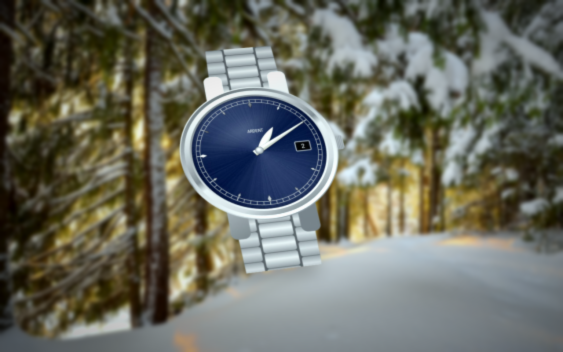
1.10
